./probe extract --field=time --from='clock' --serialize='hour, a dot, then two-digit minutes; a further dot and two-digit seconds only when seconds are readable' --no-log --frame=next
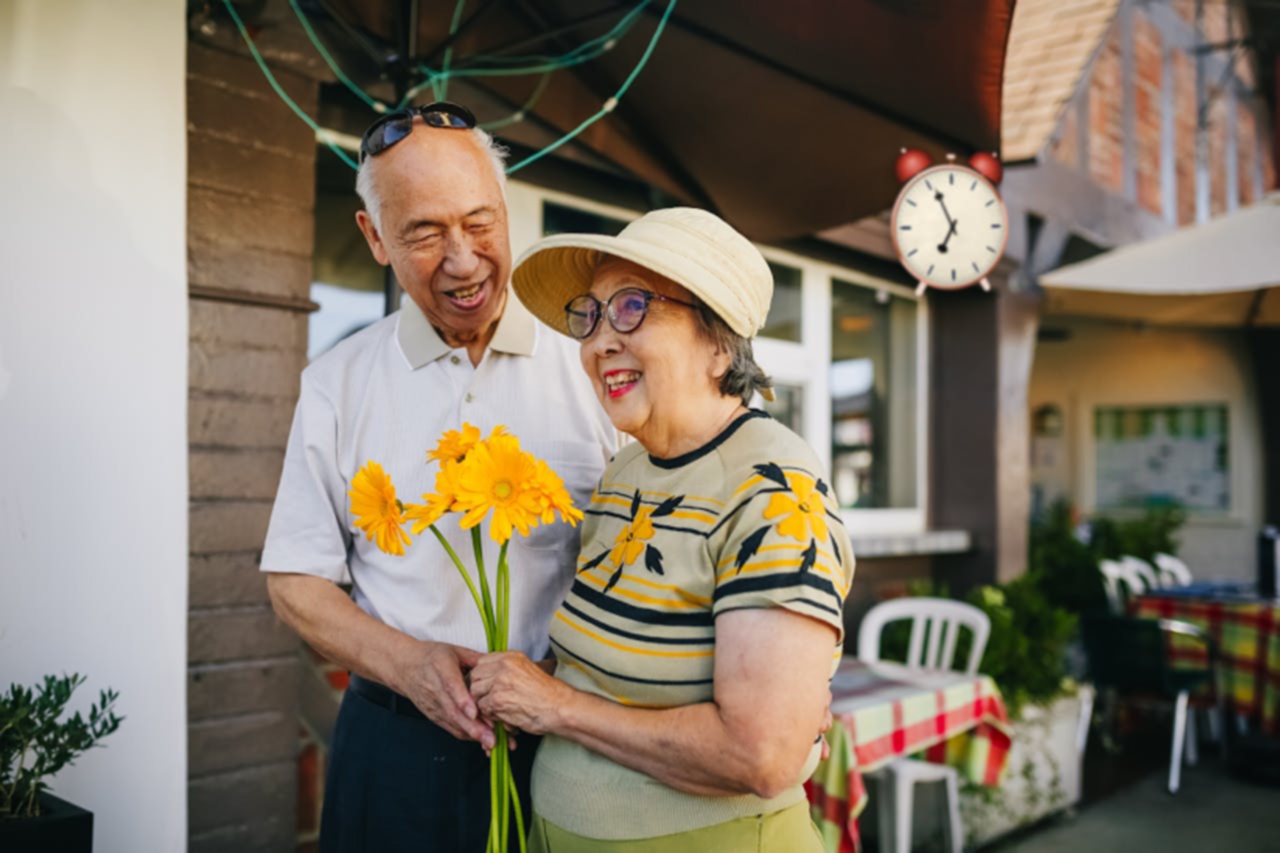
6.56
